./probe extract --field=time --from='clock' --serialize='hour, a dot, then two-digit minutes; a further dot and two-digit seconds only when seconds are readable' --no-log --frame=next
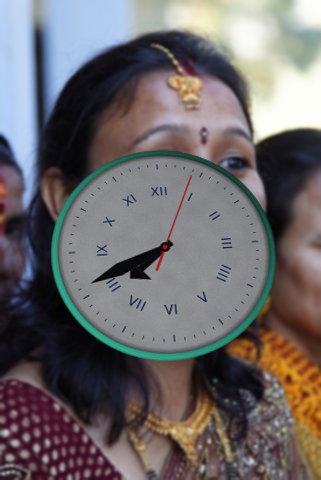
7.41.04
